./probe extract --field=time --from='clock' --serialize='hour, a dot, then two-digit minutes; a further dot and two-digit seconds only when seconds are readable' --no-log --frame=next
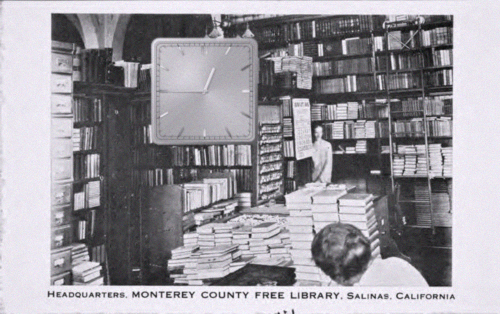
12.45
